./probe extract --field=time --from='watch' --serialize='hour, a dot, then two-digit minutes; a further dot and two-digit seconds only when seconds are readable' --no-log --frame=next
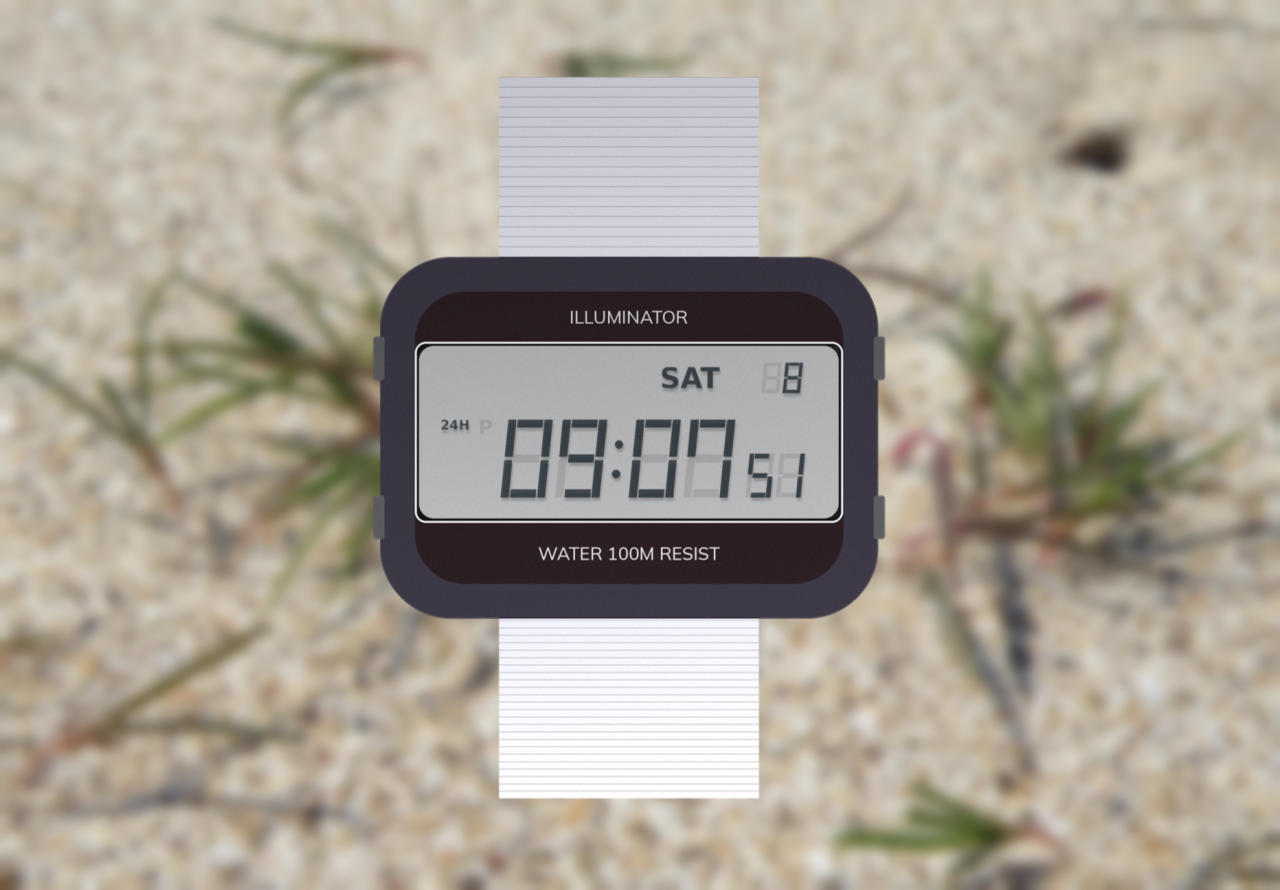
9.07.51
